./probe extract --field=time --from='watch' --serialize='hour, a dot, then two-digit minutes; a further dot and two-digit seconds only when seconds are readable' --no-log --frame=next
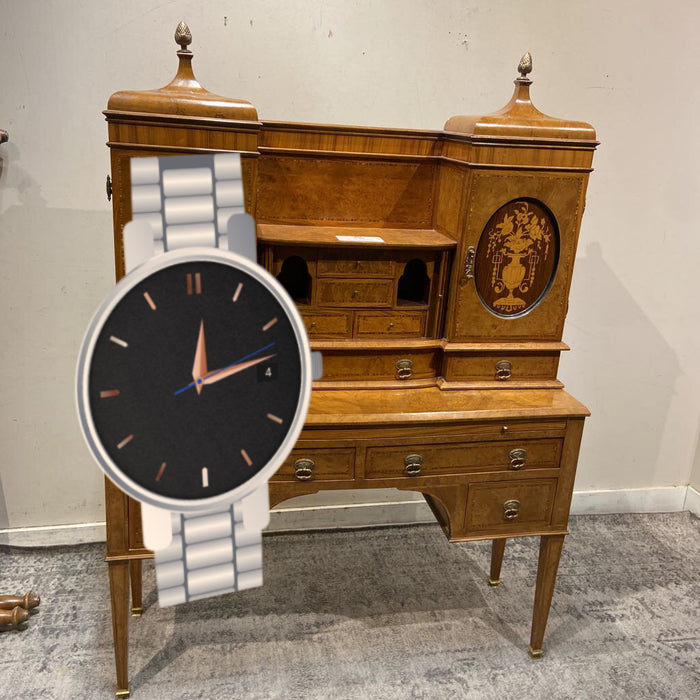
12.13.12
